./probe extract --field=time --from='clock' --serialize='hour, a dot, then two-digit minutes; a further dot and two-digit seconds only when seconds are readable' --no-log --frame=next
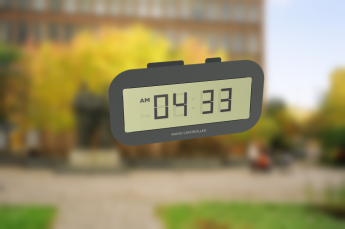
4.33
